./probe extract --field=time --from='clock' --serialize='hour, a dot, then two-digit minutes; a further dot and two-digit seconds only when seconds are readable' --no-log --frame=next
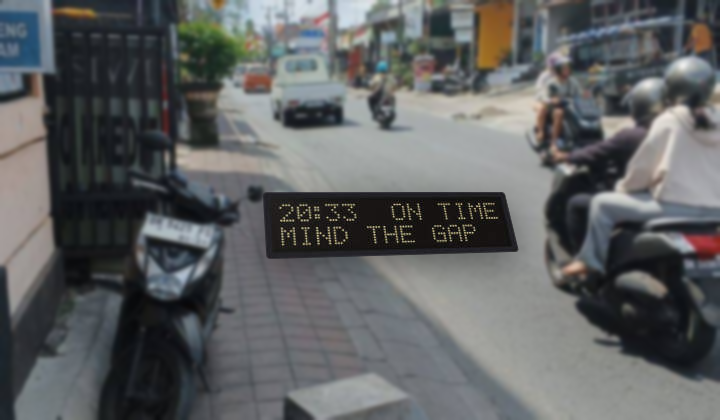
20.33
